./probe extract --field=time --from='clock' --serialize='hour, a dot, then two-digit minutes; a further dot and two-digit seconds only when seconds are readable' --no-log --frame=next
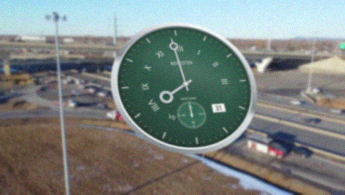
7.59
